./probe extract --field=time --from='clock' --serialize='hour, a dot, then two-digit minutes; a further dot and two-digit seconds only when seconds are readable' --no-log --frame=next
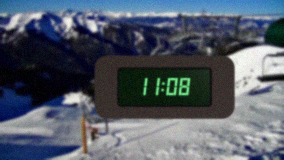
11.08
